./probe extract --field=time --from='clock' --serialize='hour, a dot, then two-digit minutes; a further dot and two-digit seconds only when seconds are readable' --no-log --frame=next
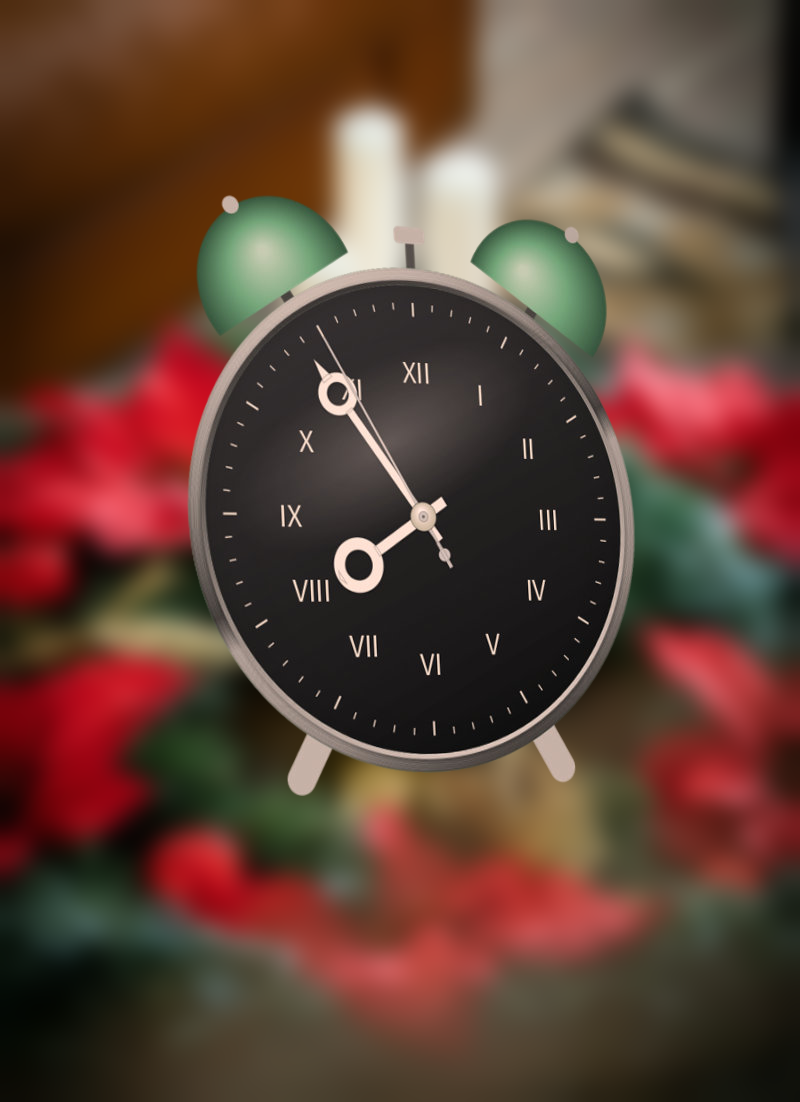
7.53.55
